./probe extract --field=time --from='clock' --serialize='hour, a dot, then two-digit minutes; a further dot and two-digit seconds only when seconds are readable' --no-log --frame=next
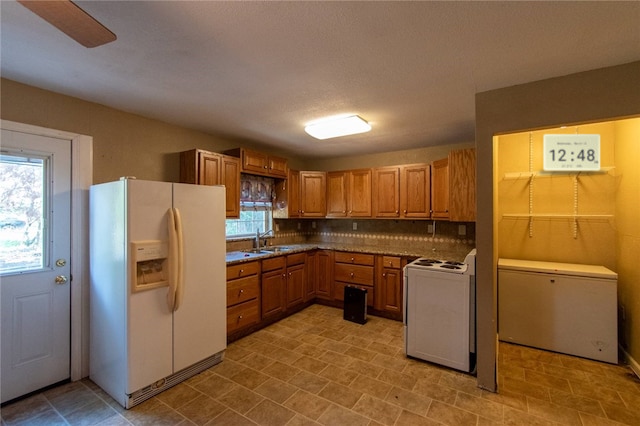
12.48
